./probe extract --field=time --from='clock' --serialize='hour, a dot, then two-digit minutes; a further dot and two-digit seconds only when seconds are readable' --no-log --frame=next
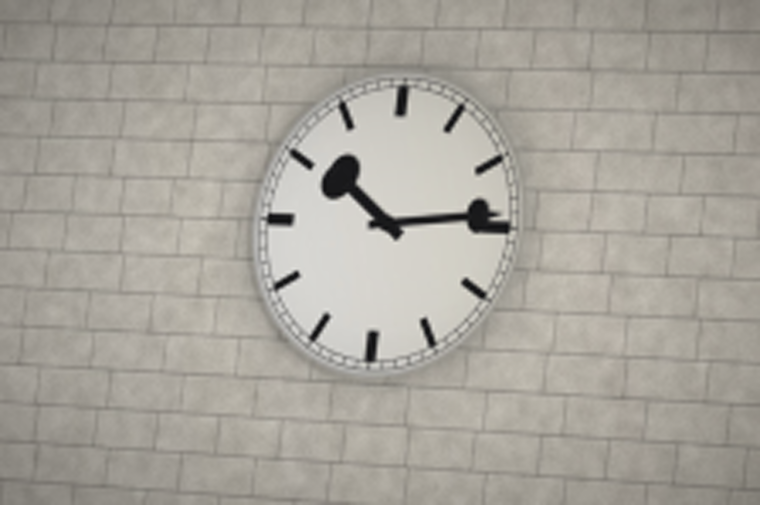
10.14
